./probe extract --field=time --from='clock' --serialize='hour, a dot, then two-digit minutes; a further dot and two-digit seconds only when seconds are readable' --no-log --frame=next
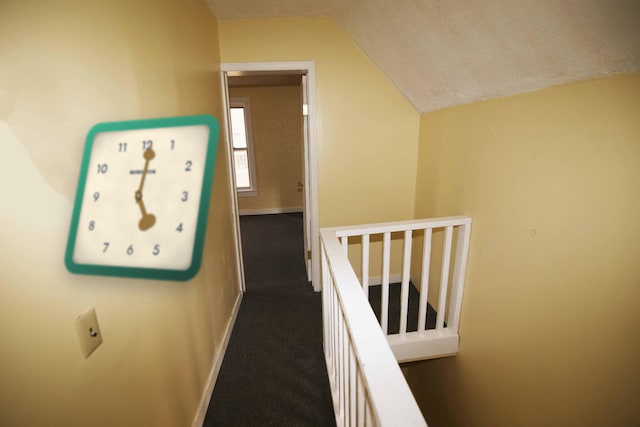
5.01
